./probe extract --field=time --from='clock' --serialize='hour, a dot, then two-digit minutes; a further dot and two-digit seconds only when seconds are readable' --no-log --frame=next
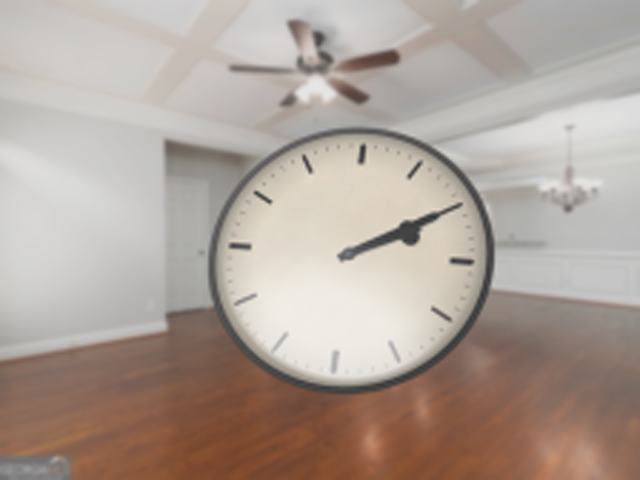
2.10
